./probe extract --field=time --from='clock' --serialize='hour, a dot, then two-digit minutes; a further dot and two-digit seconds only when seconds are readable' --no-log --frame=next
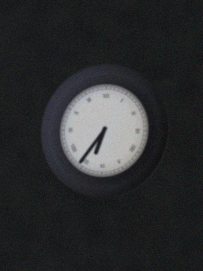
6.36
